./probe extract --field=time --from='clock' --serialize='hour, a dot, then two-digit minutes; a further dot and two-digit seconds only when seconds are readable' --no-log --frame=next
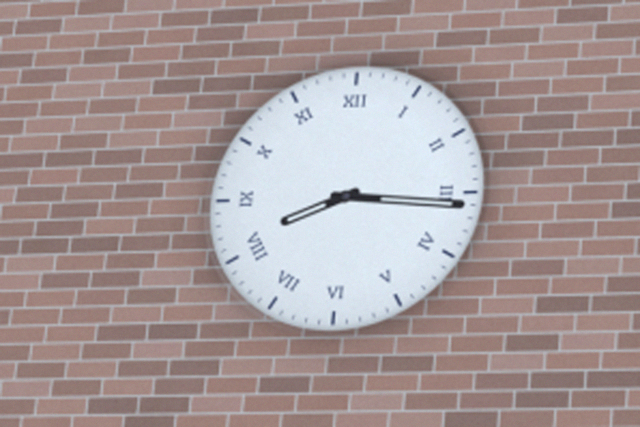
8.16
